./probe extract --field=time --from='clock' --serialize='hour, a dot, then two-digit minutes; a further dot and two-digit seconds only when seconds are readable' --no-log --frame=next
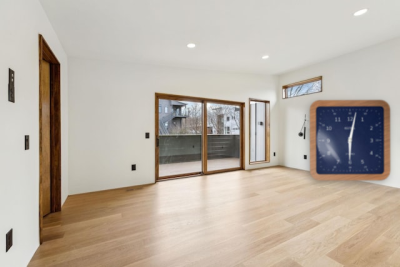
6.02
